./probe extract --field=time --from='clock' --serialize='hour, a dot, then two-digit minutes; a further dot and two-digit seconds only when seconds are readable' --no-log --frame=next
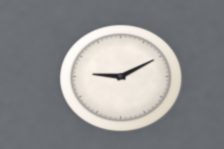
9.10
